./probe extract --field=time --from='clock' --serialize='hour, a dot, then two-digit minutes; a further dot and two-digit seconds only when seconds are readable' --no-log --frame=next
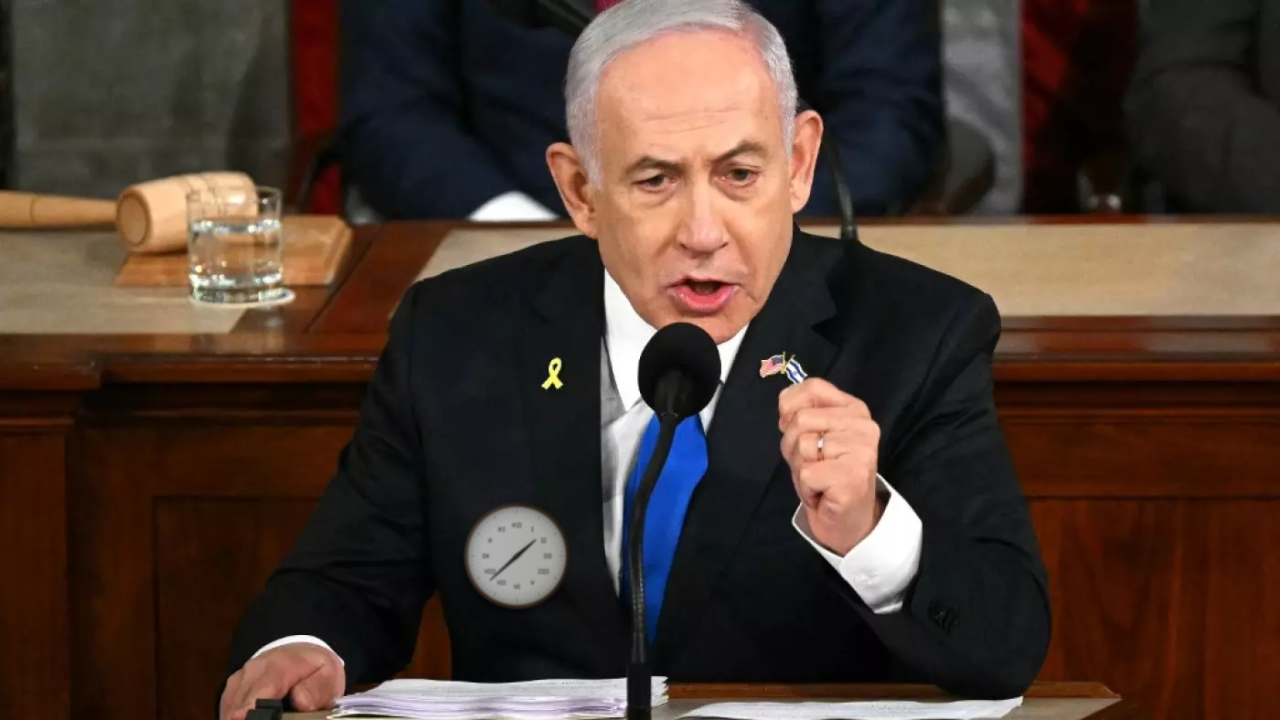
1.38
